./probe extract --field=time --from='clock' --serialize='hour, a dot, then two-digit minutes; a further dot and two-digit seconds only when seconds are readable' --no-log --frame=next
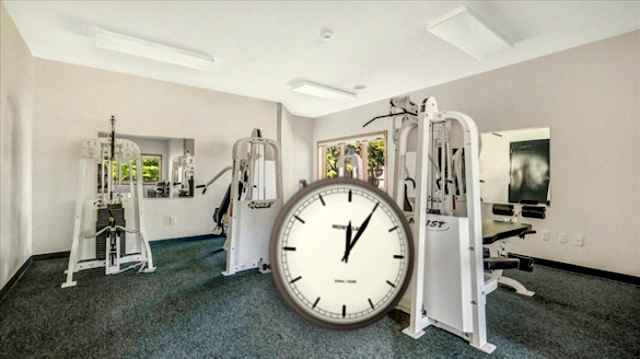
12.05
